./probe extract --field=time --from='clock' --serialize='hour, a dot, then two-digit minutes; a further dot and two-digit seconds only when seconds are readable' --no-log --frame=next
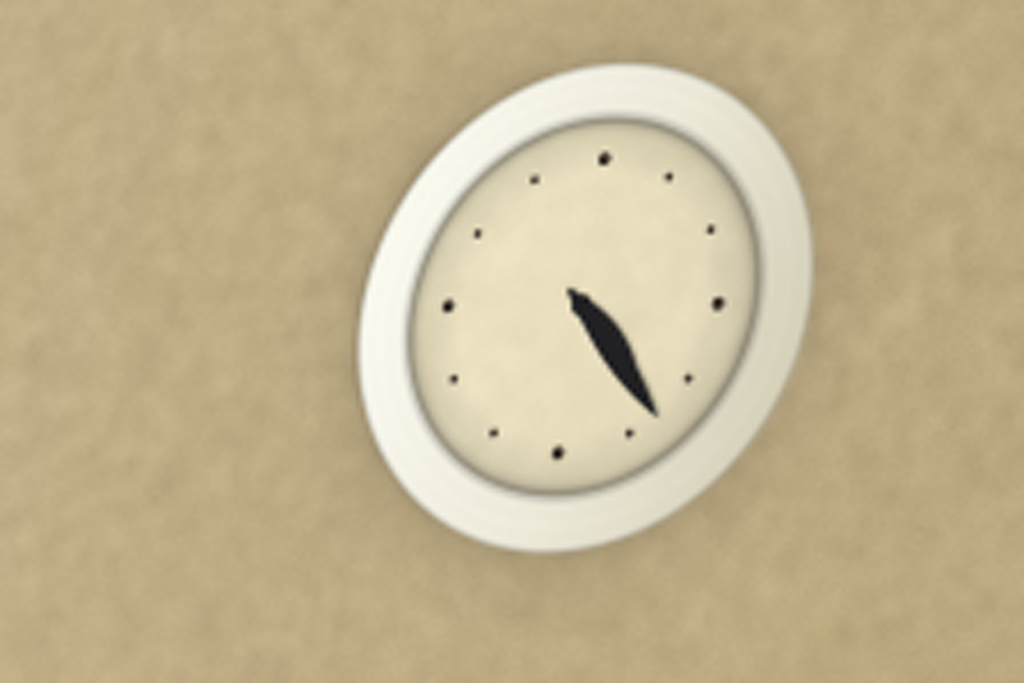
4.23
